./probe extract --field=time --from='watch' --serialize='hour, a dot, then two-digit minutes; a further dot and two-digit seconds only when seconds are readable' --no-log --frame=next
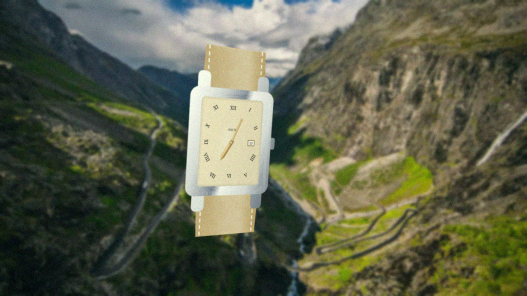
7.04
